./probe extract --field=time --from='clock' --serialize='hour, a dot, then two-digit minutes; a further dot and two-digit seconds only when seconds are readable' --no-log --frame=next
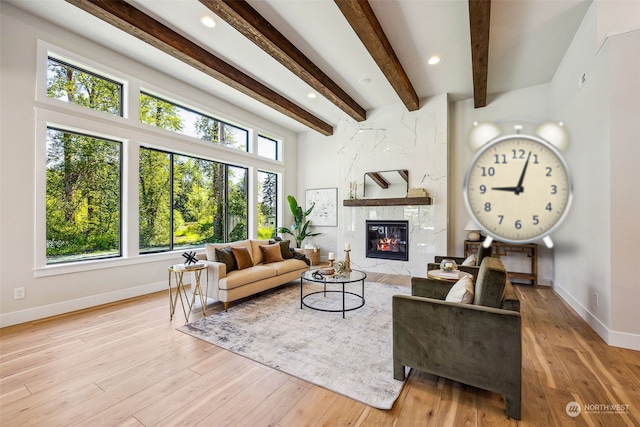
9.03
